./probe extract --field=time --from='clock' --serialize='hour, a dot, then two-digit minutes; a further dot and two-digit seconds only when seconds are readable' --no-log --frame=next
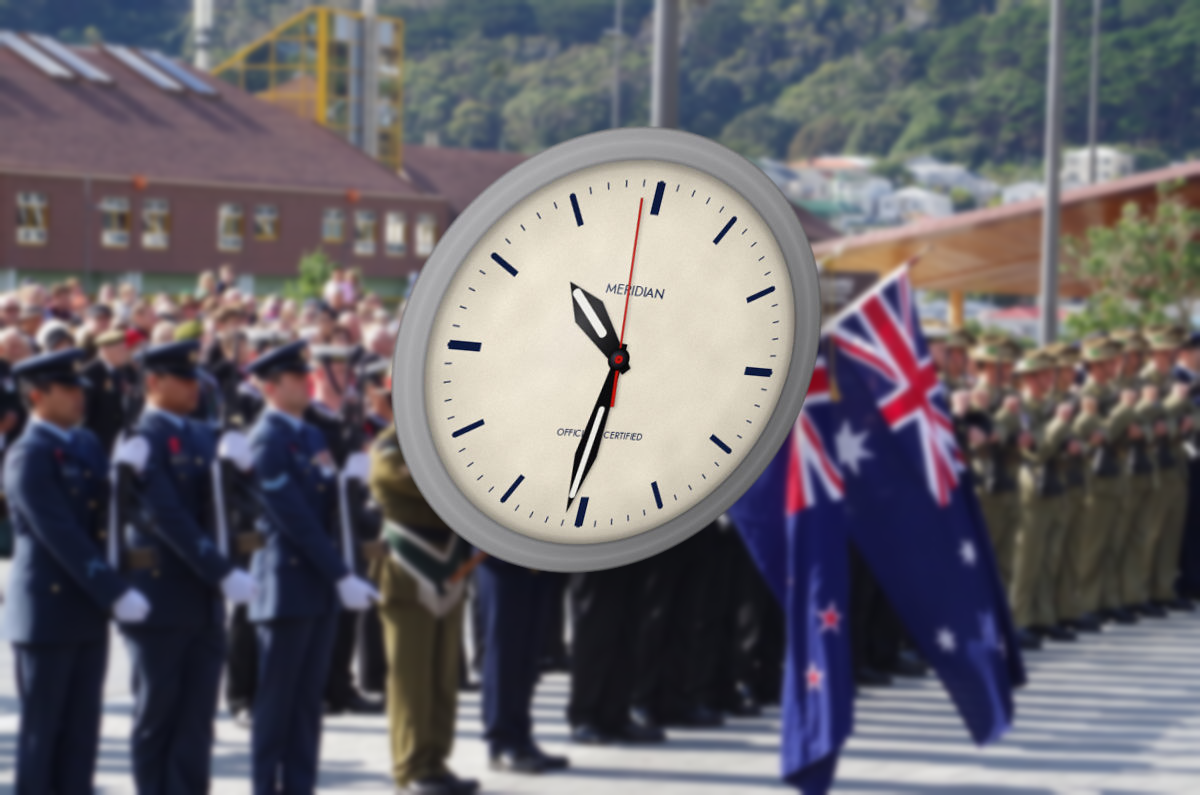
10.30.59
